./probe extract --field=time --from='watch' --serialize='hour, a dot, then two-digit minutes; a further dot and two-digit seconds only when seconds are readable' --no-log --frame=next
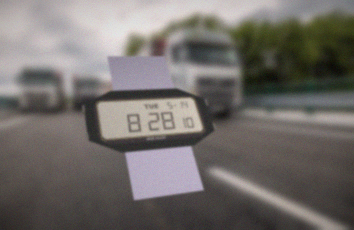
8.28.10
